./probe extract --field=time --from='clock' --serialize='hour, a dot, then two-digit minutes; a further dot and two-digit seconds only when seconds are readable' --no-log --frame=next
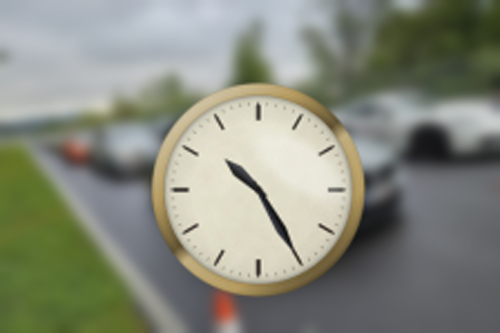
10.25
